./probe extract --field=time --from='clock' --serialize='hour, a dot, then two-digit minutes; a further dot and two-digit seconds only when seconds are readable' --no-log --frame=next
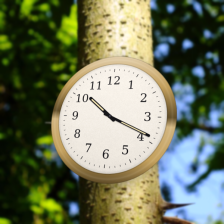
10.19
